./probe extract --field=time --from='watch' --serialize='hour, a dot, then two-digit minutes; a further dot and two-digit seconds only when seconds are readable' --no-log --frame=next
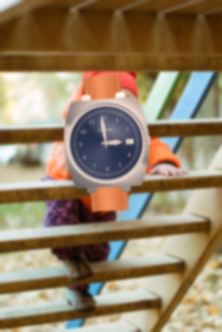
2.59
